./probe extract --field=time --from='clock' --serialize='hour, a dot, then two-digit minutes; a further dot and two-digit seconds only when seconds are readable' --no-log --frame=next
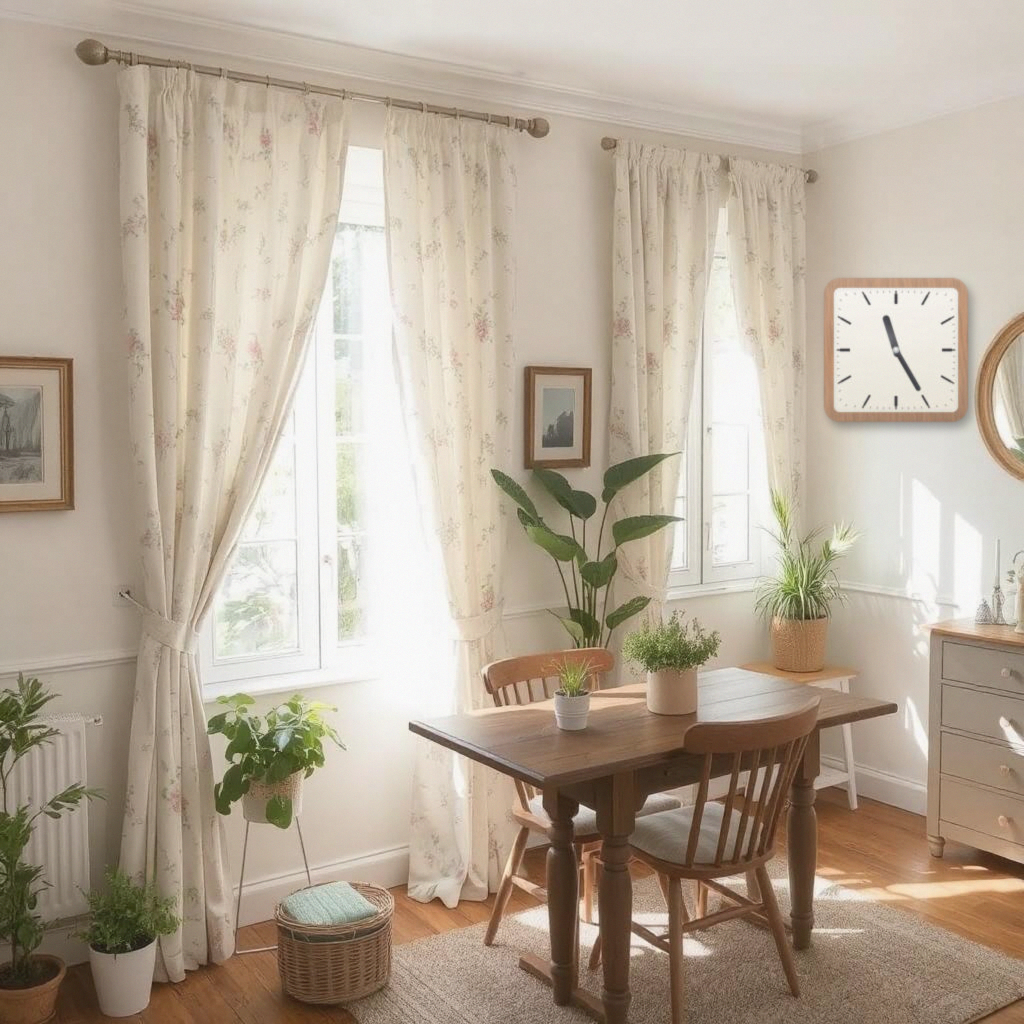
11.25
